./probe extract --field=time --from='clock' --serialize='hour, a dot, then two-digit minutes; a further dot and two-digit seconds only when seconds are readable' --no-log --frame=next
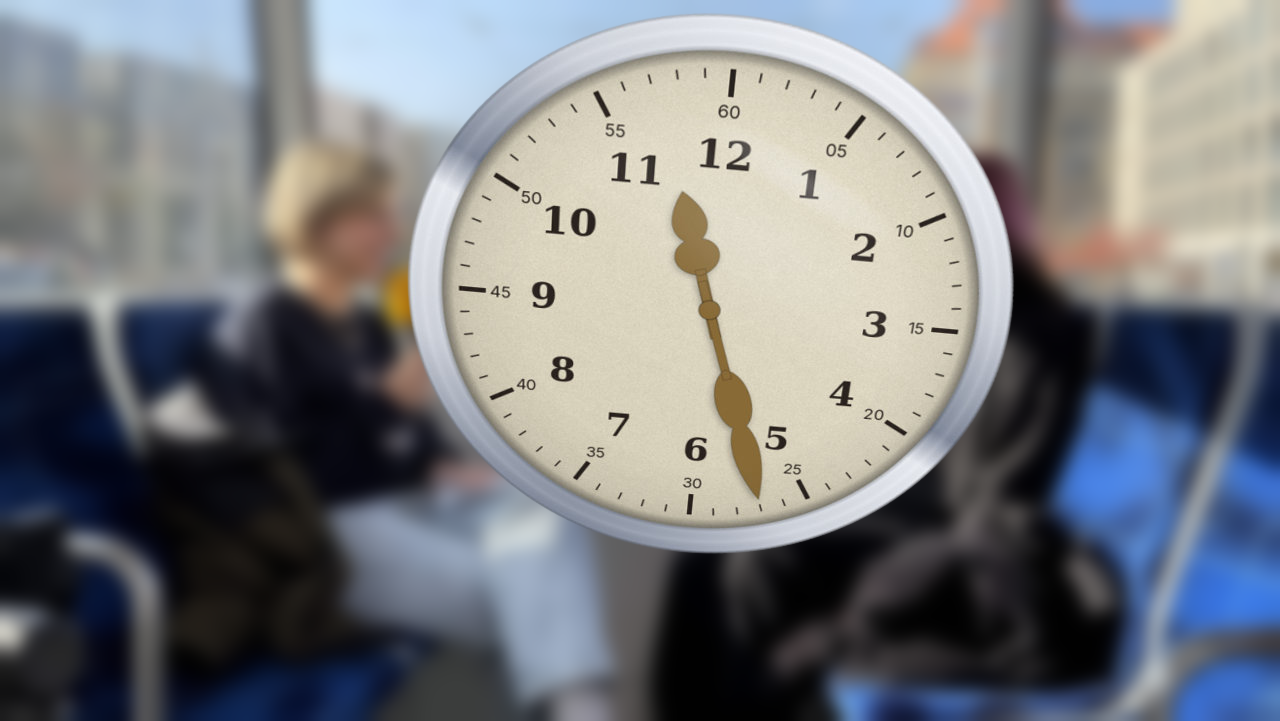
11.27
